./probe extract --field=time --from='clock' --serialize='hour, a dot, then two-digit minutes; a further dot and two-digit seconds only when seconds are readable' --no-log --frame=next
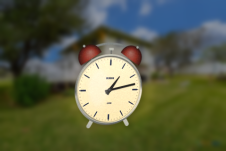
1.13
